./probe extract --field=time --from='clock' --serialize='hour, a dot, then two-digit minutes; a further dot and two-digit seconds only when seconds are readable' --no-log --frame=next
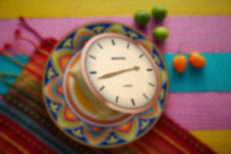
2.43
